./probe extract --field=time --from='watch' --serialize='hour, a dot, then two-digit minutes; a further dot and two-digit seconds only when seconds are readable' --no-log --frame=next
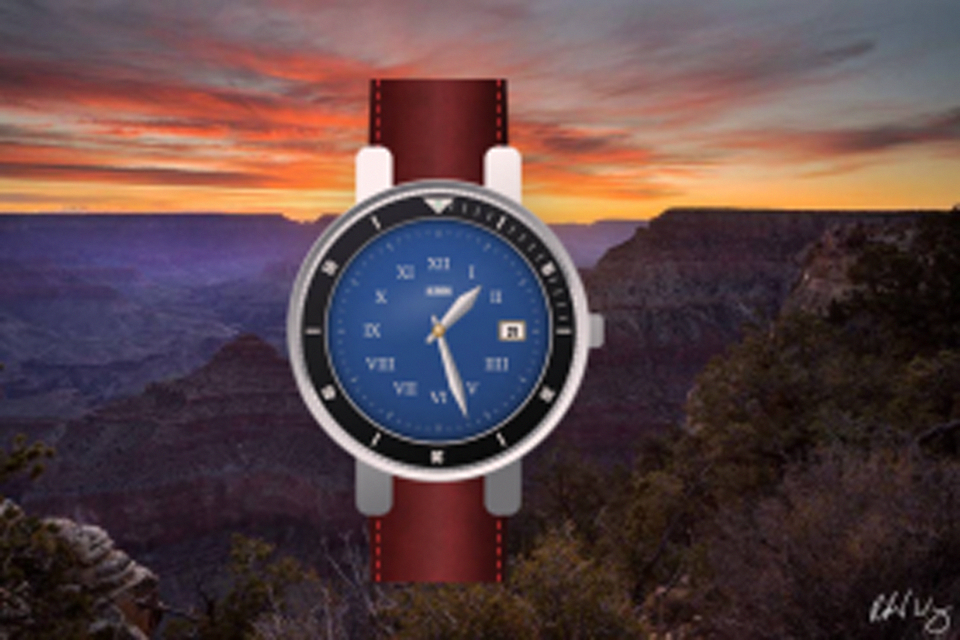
1.27
